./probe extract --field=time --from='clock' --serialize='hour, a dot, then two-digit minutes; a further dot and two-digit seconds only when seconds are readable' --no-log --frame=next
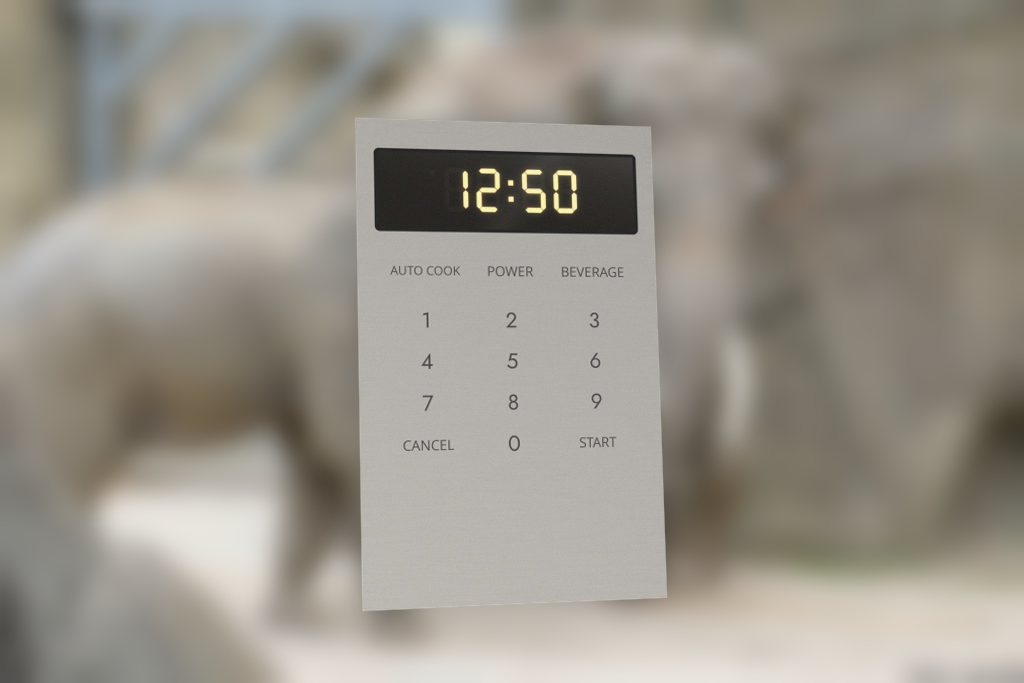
12.50
